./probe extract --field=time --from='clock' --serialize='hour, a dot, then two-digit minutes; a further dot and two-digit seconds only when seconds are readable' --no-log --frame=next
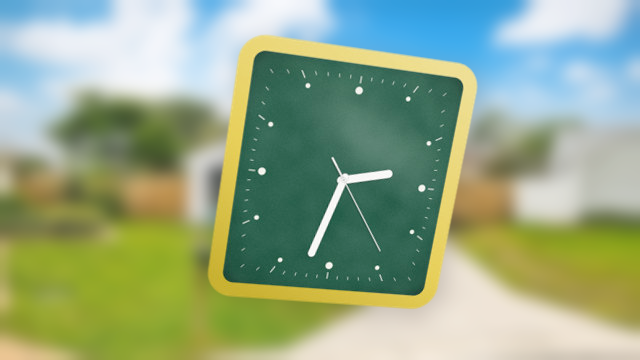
2.32.24
